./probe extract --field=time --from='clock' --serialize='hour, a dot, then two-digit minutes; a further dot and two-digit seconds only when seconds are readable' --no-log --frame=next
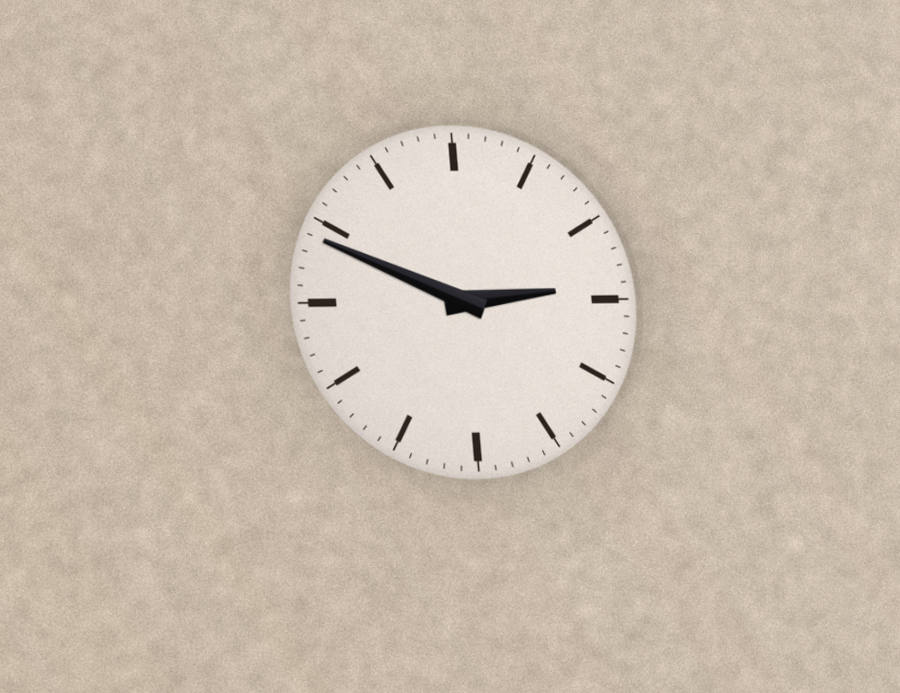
2.49
